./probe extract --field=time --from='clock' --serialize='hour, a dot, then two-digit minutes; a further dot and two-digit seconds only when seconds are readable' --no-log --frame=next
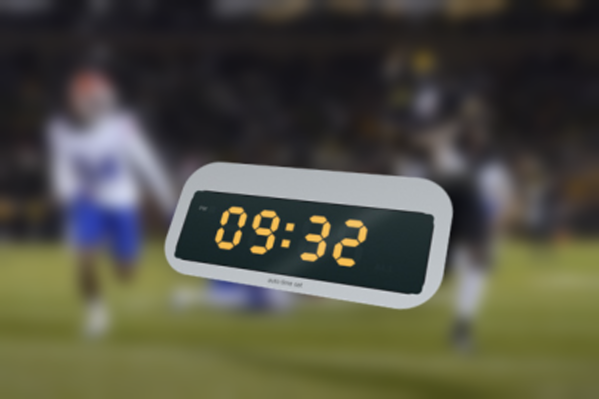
9.32
